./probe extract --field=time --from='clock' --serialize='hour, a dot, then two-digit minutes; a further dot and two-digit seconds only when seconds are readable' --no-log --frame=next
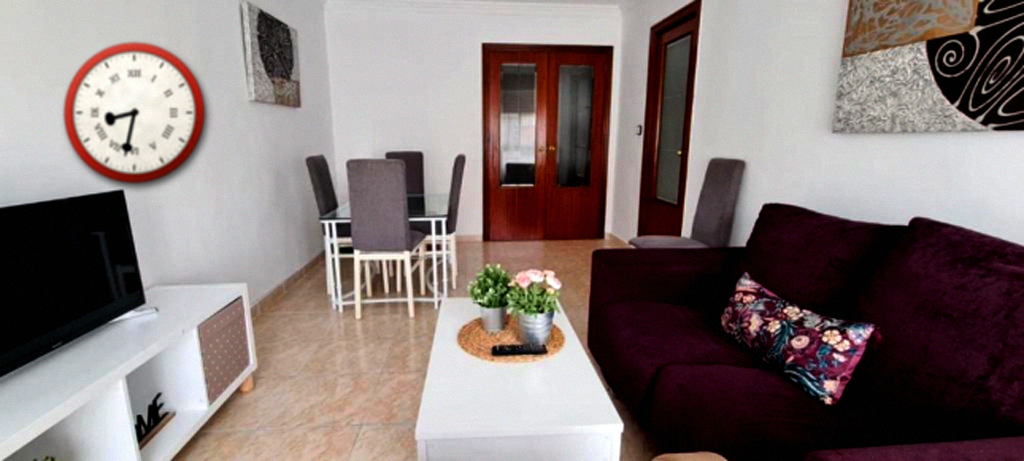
8.32
